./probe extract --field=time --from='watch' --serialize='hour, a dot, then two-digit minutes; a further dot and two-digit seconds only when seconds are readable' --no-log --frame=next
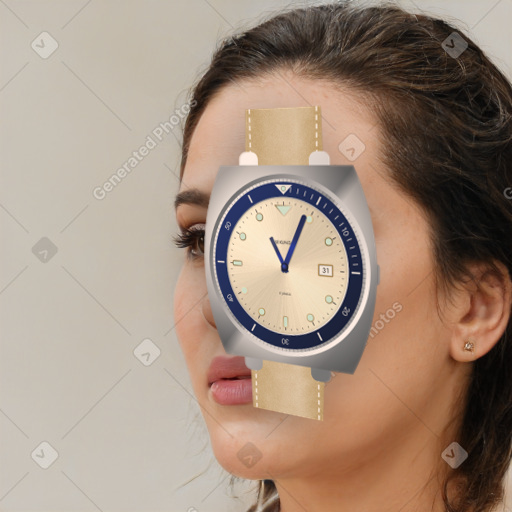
11.04
